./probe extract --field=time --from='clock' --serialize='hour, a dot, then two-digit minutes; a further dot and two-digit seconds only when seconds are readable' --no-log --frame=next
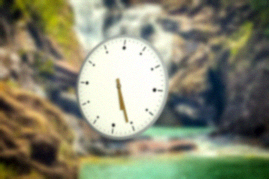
5.26
